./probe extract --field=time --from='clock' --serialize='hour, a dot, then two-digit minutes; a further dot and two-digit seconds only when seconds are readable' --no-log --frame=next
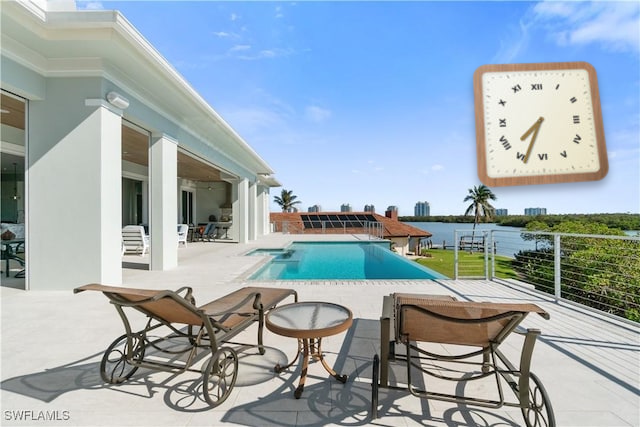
7.34
